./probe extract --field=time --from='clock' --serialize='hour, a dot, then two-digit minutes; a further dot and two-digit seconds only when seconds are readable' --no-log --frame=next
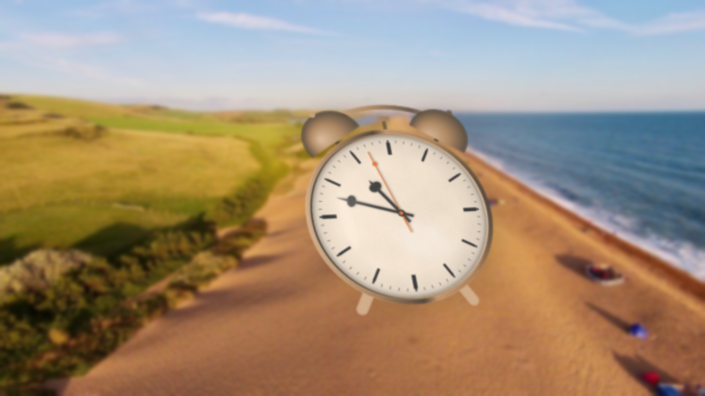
10.47.57
